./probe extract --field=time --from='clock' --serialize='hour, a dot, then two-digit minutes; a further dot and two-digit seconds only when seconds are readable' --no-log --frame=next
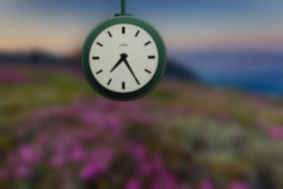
7.25
